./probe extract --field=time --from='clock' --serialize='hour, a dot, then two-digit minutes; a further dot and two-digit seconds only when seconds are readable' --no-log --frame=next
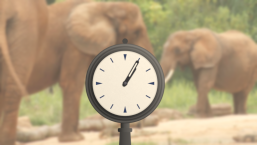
1.05
